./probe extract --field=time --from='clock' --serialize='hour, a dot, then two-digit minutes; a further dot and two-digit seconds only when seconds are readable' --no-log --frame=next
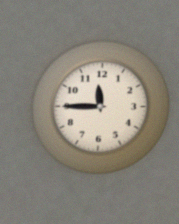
11.45
